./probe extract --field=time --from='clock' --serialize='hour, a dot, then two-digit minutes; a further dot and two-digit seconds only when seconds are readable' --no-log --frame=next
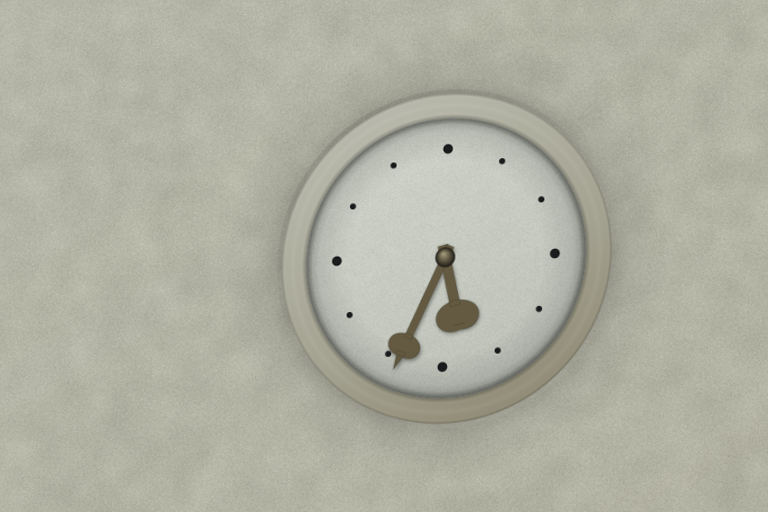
5.34
